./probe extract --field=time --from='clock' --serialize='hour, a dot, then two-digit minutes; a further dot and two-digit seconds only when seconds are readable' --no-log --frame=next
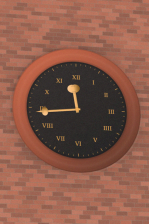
11.44
